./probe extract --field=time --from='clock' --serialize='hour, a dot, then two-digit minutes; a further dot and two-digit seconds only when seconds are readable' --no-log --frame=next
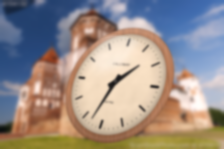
1.33
